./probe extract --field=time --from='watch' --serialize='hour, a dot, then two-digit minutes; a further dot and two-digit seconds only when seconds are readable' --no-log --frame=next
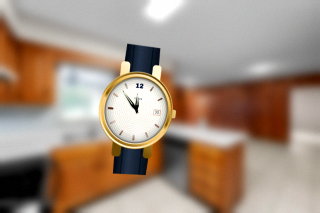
11.53
